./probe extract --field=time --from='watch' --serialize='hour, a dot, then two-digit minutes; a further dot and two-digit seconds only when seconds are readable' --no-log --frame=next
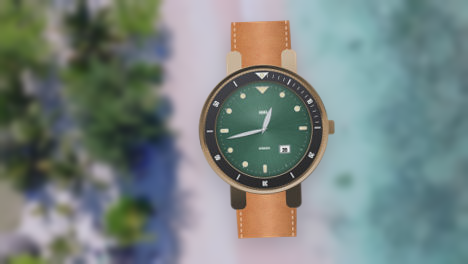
12.43
